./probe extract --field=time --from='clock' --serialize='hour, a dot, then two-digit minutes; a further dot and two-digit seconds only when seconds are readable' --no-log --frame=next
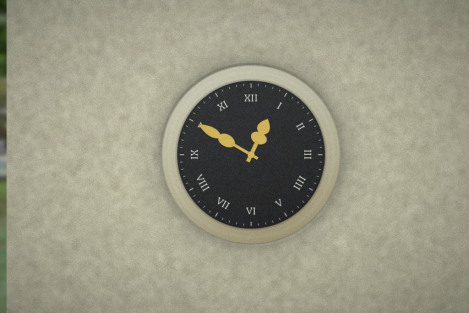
12.50
